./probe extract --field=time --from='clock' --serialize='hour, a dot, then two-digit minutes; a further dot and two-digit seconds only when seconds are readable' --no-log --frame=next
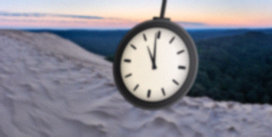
10.59
